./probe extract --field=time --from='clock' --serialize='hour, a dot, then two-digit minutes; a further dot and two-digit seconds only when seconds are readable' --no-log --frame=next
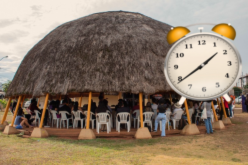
1.39
